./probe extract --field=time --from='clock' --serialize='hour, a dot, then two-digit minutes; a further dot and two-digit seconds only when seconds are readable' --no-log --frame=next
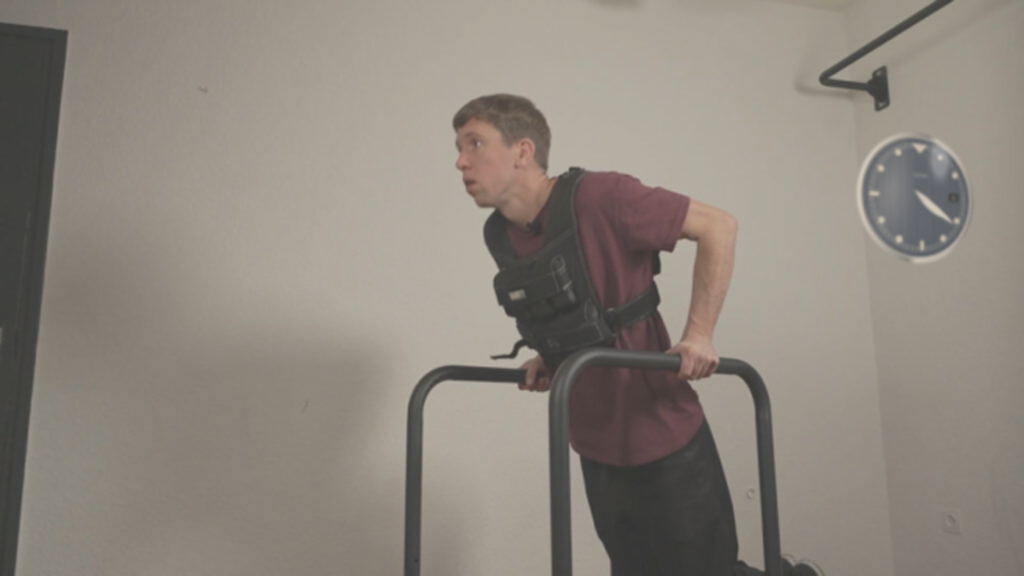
4.21
